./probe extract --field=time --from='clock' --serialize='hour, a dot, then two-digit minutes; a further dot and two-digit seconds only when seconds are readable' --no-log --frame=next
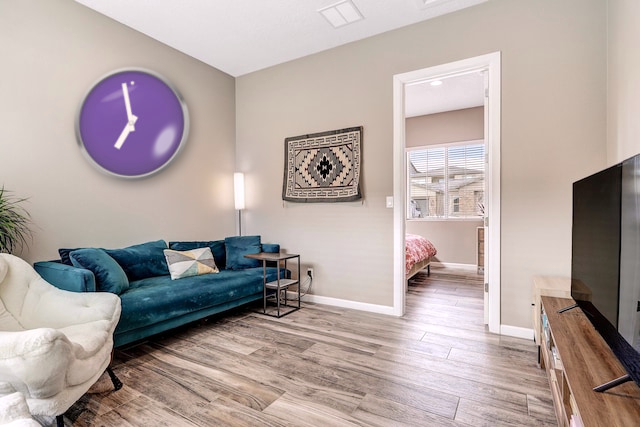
6.58
